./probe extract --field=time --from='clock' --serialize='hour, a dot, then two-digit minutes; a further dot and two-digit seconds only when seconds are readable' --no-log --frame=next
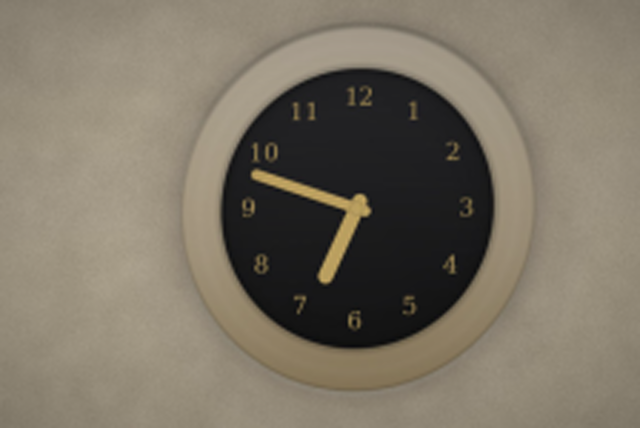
6.48
